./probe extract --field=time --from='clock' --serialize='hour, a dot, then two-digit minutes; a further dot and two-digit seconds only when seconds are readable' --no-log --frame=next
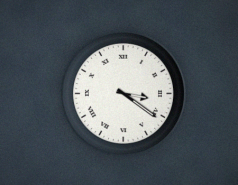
3.21
